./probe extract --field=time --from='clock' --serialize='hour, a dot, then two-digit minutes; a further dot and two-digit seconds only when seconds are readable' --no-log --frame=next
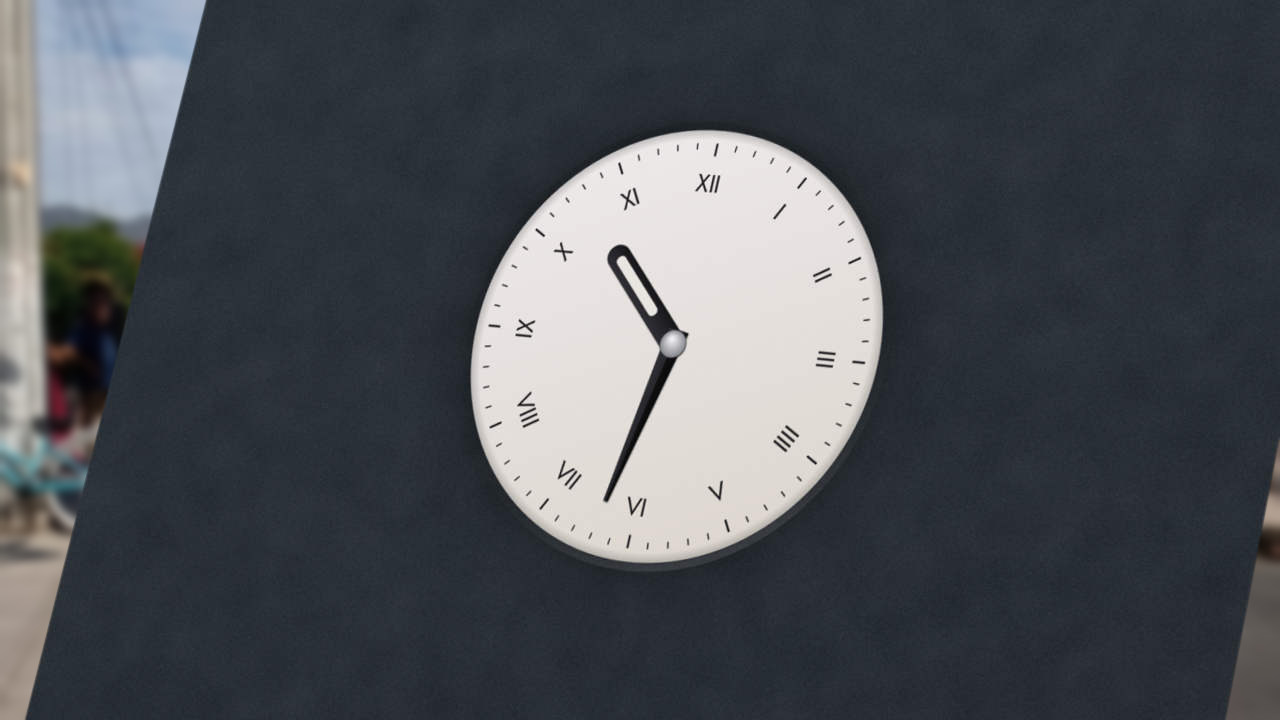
10.32
